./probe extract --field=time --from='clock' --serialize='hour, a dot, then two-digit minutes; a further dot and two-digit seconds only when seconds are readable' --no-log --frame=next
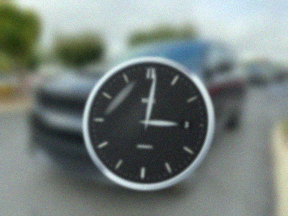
3.01
